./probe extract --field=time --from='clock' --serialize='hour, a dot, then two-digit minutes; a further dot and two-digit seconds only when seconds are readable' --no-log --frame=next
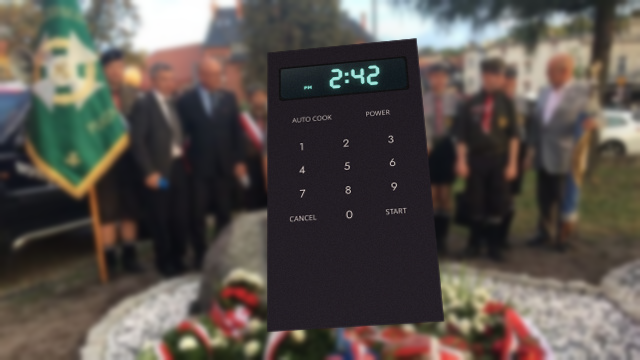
2.42
